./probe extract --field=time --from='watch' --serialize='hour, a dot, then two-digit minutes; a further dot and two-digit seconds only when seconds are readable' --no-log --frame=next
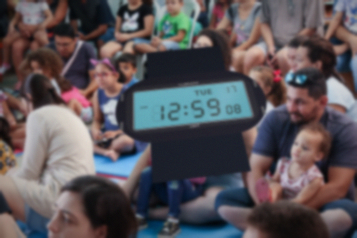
12.59
